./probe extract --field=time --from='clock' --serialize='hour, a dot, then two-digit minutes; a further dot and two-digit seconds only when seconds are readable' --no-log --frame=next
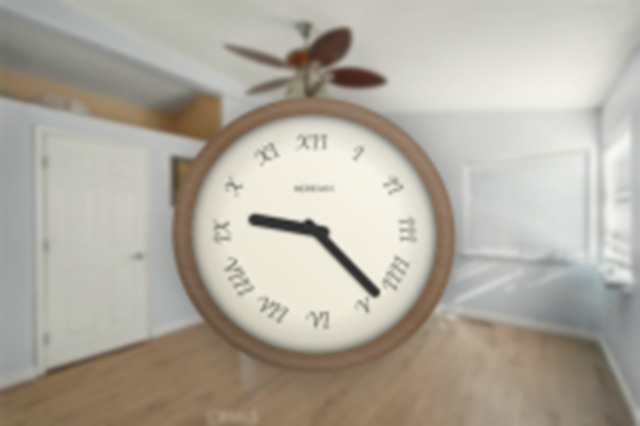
9.23
